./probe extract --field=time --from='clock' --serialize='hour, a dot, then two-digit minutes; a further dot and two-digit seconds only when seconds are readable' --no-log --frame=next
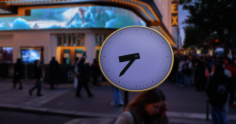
8.36
